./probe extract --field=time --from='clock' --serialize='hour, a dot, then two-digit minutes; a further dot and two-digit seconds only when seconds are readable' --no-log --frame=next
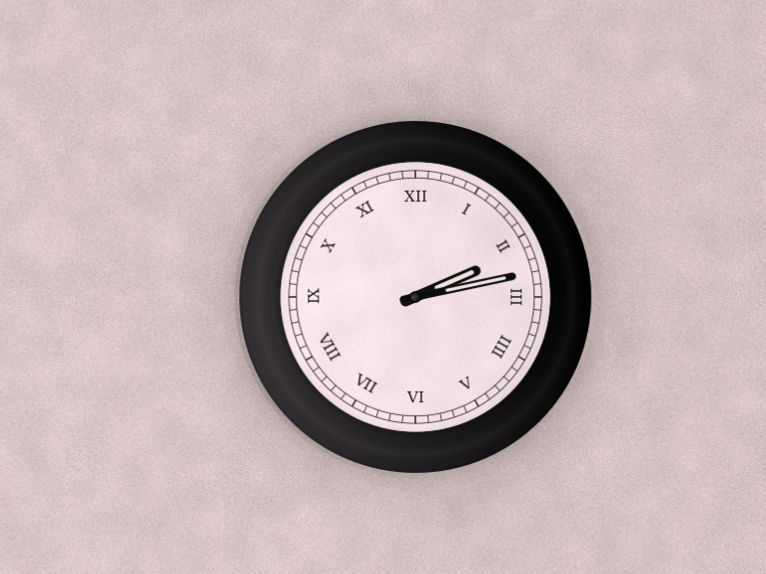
2.13
